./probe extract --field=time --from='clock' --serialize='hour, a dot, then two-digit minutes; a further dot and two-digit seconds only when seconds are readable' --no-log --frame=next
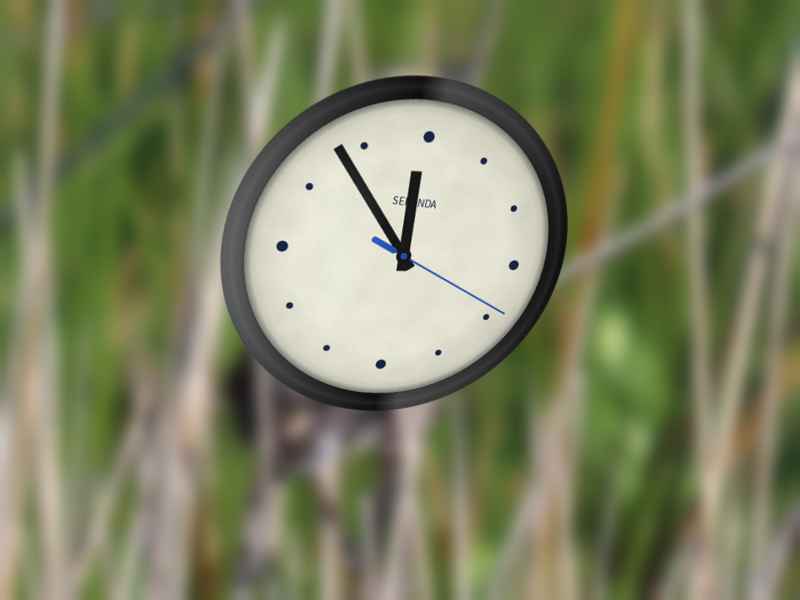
11.53.19
